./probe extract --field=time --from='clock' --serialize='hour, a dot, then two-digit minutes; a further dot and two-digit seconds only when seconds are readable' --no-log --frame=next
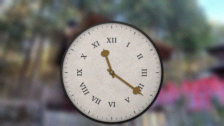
11.21
